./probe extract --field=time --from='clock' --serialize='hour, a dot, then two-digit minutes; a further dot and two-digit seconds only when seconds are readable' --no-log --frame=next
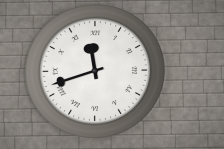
11.42
